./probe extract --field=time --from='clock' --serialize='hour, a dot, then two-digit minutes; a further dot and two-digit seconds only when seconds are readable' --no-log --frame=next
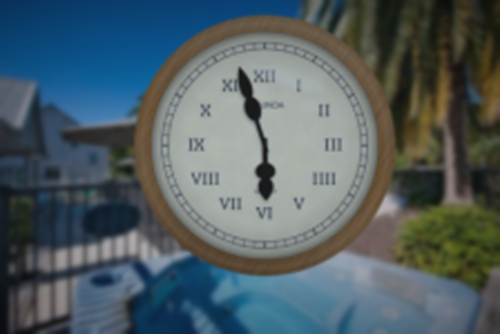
5.57
